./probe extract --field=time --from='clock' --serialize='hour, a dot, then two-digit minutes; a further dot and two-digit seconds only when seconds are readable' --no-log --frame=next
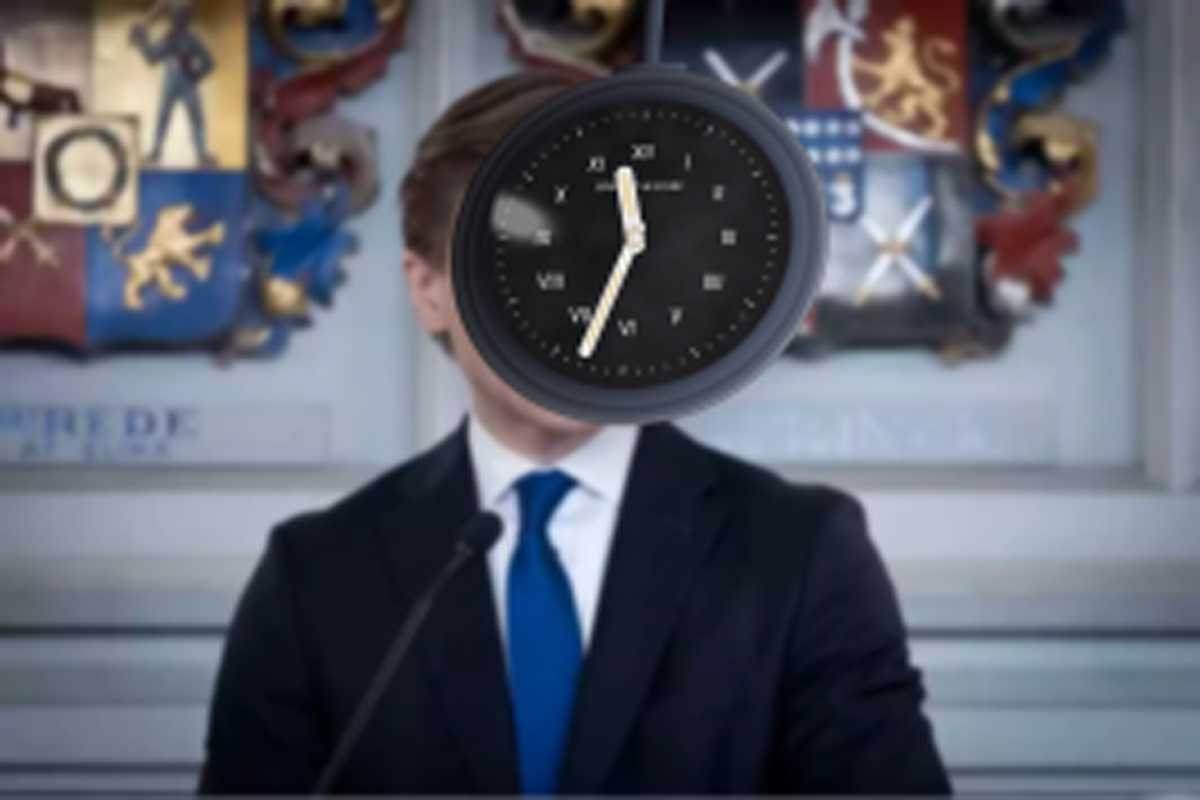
11.33
